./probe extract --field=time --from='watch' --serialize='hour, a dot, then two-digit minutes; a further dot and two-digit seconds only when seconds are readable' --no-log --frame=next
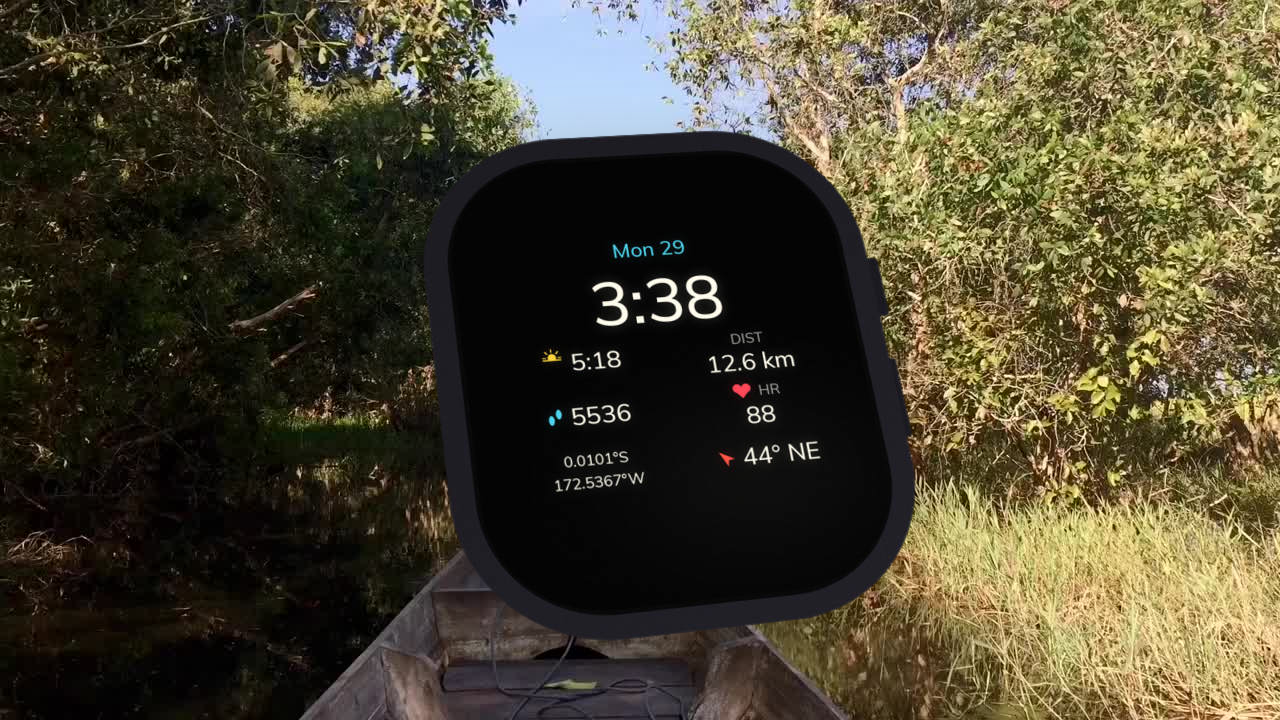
3.38
